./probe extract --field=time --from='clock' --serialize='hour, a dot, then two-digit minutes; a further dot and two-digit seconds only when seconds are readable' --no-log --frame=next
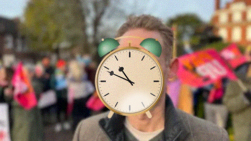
10.49
